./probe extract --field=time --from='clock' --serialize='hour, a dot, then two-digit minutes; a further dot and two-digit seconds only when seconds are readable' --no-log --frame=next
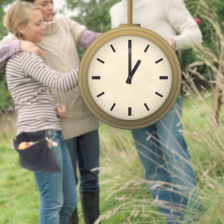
1.00
